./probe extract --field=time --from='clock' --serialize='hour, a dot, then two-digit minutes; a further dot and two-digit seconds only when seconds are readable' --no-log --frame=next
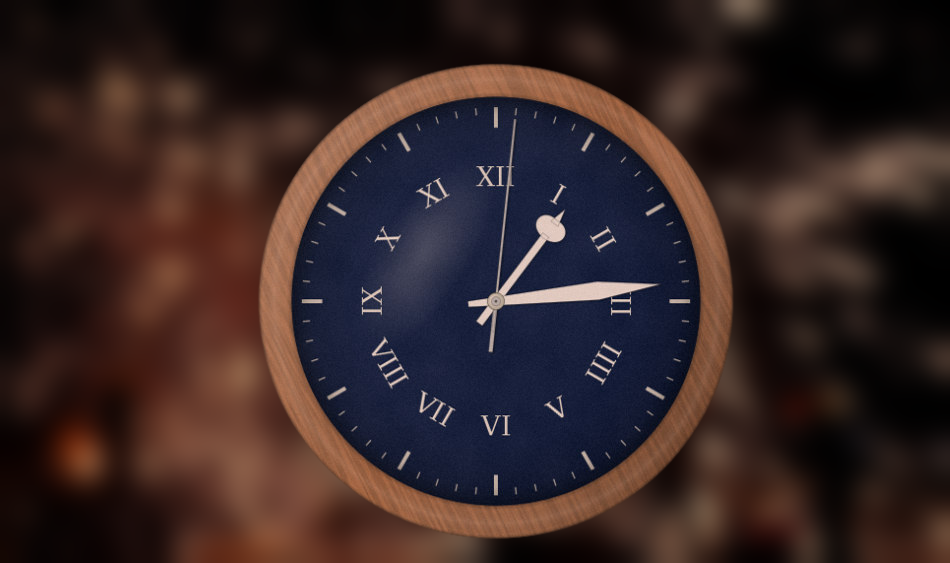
1.14.01
